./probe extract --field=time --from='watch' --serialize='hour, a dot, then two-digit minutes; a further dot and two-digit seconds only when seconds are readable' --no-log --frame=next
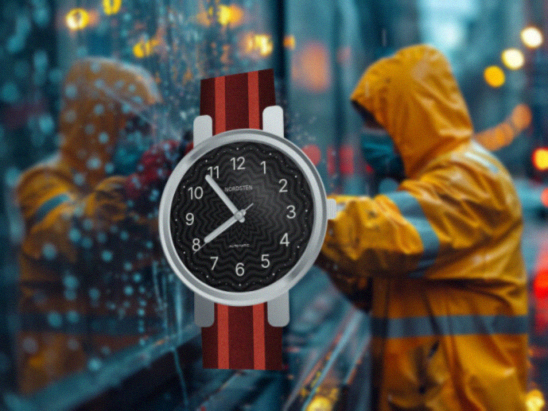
7.53.39
